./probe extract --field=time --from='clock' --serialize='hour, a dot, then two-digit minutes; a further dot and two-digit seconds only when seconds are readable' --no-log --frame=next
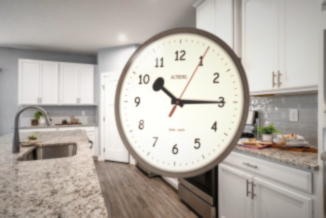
10.15.05
